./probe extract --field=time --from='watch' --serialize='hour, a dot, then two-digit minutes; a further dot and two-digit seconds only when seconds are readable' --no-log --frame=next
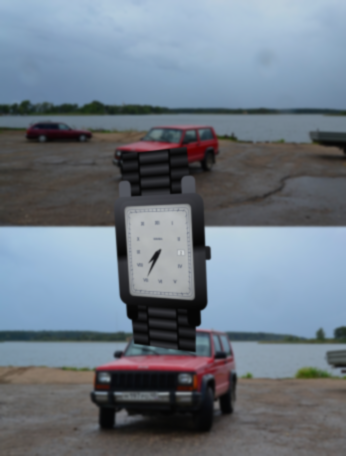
7.35
